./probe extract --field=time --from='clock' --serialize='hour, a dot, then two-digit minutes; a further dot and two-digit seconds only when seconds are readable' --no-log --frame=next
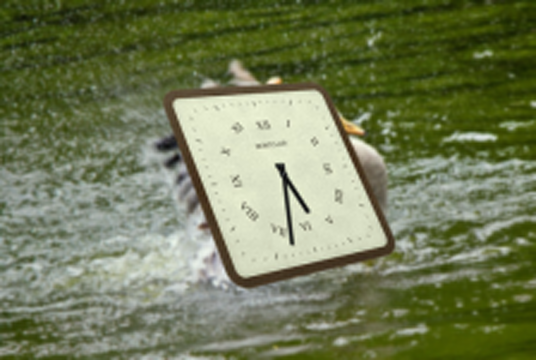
5.33
